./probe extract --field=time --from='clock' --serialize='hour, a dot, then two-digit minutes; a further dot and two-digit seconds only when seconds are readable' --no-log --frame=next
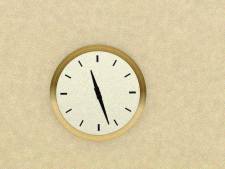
11.27
